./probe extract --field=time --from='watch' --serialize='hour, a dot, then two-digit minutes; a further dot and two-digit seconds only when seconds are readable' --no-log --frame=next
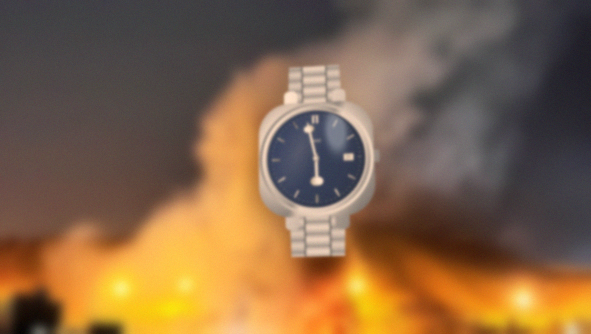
5.58
